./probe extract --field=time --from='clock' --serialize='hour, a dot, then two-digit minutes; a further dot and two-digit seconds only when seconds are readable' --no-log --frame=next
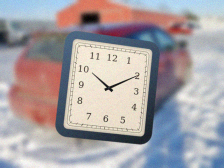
10.10
